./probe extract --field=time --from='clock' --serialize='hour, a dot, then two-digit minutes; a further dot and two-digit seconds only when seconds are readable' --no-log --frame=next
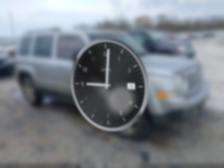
9.01
